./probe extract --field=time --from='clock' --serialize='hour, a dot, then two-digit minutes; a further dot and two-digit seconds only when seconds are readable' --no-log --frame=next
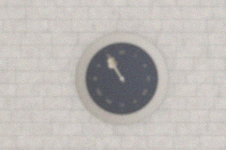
10.55
